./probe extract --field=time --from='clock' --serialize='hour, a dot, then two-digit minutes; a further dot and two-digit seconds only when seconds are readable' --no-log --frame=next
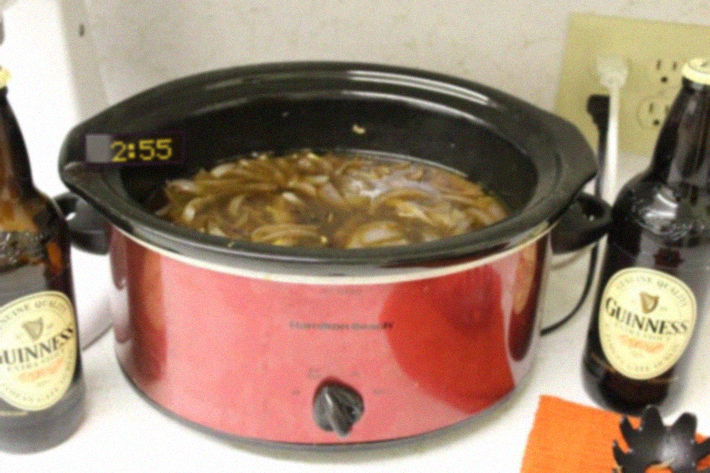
2.55
